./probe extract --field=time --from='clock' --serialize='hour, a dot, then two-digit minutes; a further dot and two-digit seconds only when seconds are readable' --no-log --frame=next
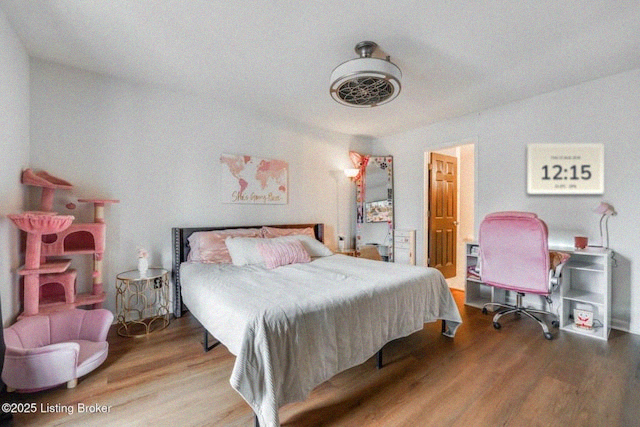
12.15
